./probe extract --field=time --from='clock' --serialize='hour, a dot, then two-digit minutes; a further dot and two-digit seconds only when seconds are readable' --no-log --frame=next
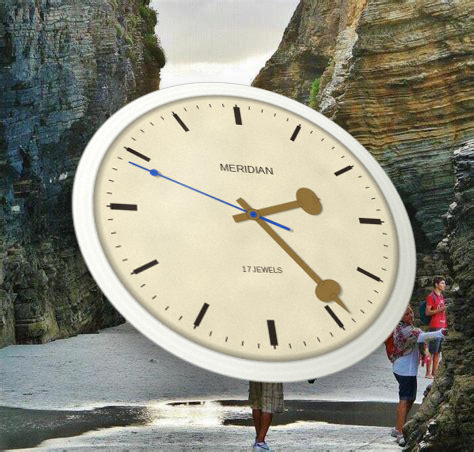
2.23.49
